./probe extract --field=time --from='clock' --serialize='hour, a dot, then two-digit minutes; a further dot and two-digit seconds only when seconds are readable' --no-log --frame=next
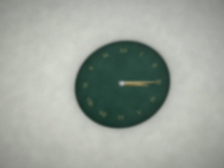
3.15
